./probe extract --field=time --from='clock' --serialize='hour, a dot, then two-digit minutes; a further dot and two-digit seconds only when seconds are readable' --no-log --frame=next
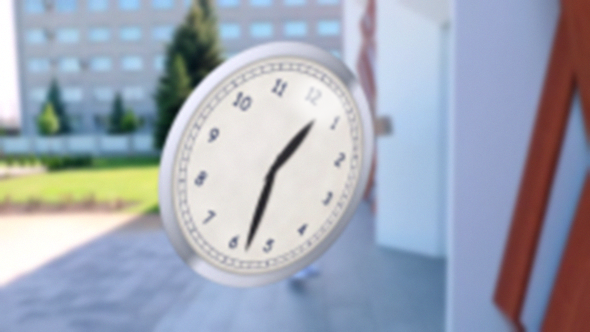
12.28
